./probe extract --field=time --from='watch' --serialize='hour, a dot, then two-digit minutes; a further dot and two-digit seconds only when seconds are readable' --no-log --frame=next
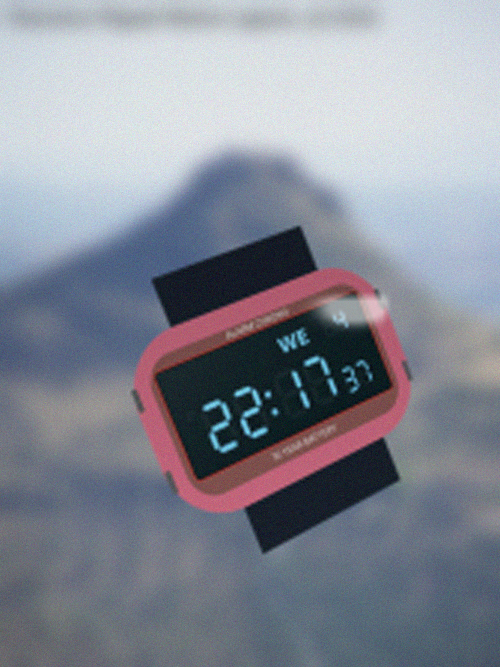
22.17.37
